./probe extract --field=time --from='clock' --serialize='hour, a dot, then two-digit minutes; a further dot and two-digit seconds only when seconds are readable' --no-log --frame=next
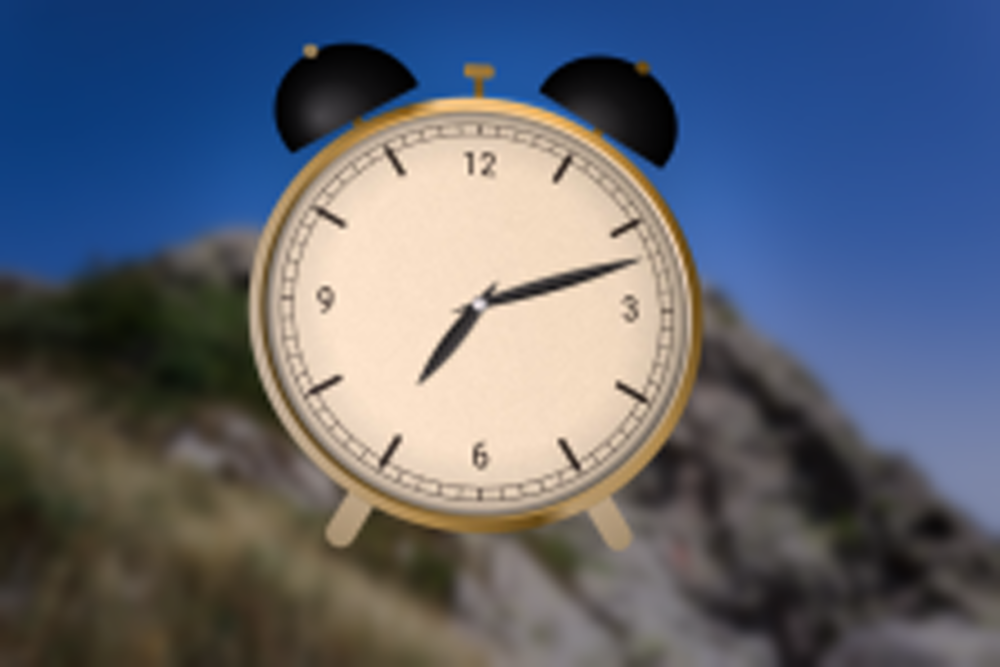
7.12
